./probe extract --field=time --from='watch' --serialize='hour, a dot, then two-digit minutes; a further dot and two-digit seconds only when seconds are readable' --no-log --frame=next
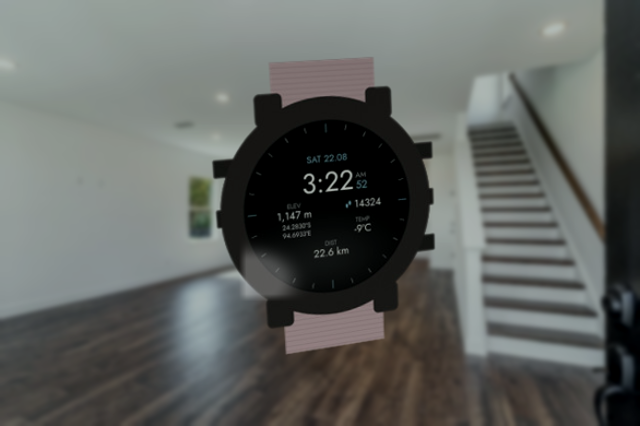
3.22.52
